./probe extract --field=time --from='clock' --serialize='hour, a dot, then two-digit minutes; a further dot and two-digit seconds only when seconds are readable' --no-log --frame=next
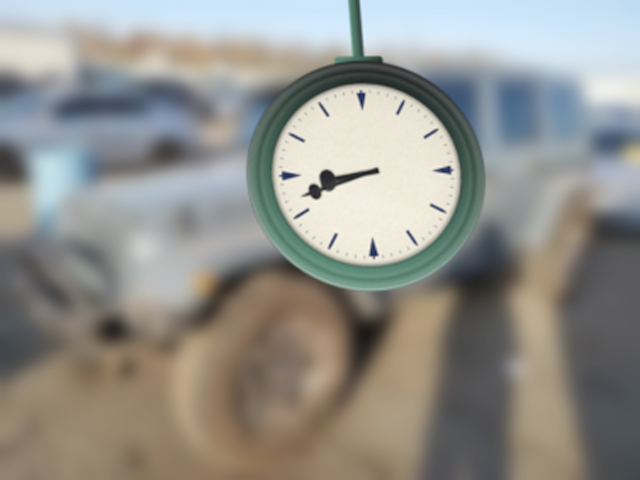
8.42
